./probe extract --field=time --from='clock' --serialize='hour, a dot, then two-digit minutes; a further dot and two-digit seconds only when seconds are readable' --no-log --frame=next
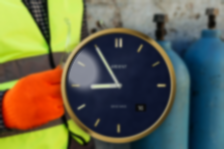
8.55
